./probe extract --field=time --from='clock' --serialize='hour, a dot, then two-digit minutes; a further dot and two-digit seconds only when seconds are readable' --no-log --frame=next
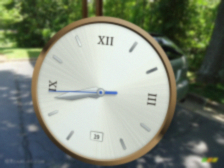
8.42.44
